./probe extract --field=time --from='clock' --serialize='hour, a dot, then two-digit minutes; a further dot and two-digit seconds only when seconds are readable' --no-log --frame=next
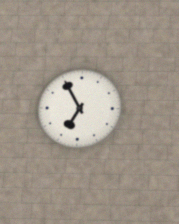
6.55
